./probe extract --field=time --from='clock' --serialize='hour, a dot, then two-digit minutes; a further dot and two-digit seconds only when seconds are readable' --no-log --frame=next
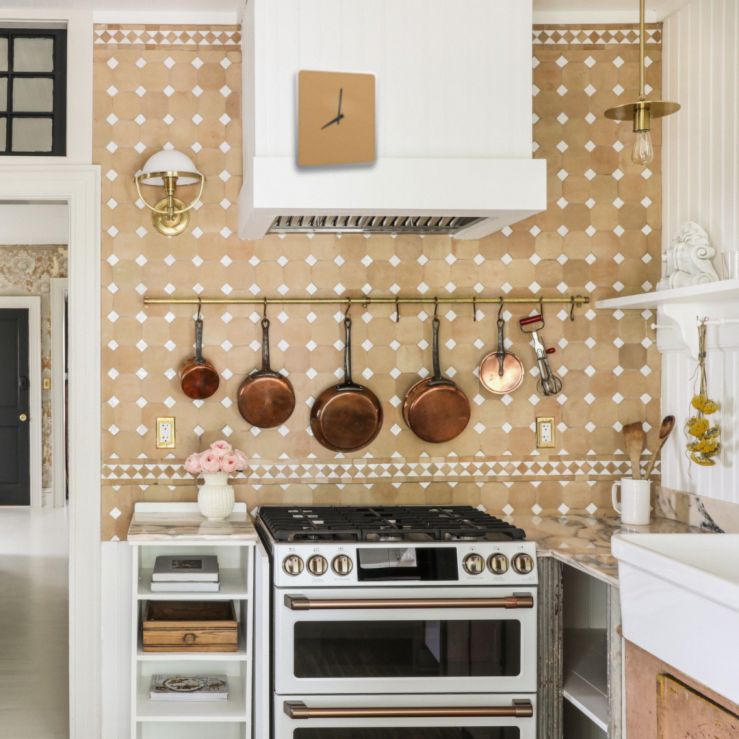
8.01
